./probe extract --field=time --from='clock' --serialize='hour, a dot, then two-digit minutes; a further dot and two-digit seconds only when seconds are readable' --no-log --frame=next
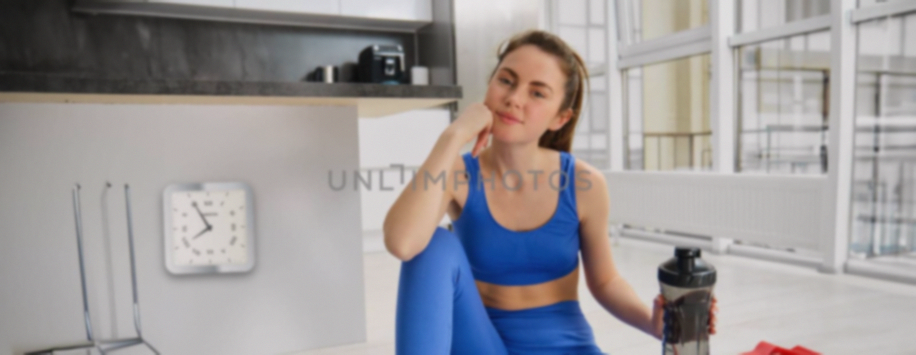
7.55
